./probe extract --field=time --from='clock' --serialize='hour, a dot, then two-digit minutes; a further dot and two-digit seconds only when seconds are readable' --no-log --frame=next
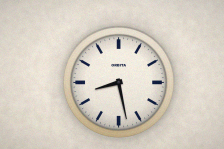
8.28
